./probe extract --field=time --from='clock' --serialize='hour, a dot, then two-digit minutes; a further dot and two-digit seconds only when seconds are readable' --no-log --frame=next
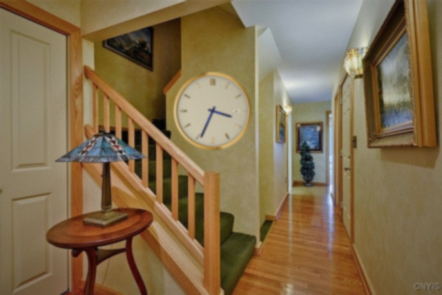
3.34
